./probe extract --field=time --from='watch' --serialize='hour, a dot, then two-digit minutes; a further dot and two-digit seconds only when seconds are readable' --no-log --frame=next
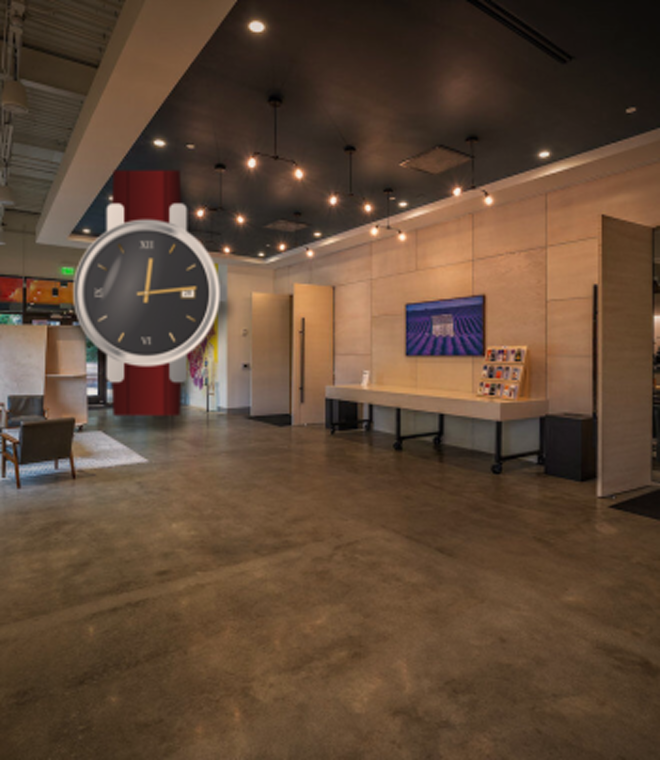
12.14
